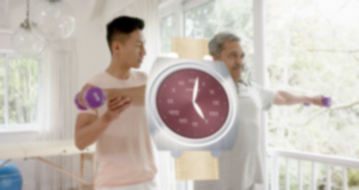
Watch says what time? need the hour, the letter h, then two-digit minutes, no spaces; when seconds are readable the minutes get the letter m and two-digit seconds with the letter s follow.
5h02
